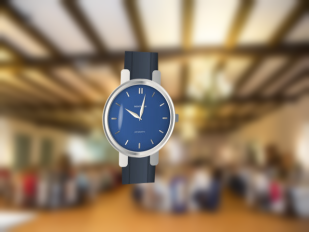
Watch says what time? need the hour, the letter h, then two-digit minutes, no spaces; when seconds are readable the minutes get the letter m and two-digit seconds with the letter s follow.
10h02
